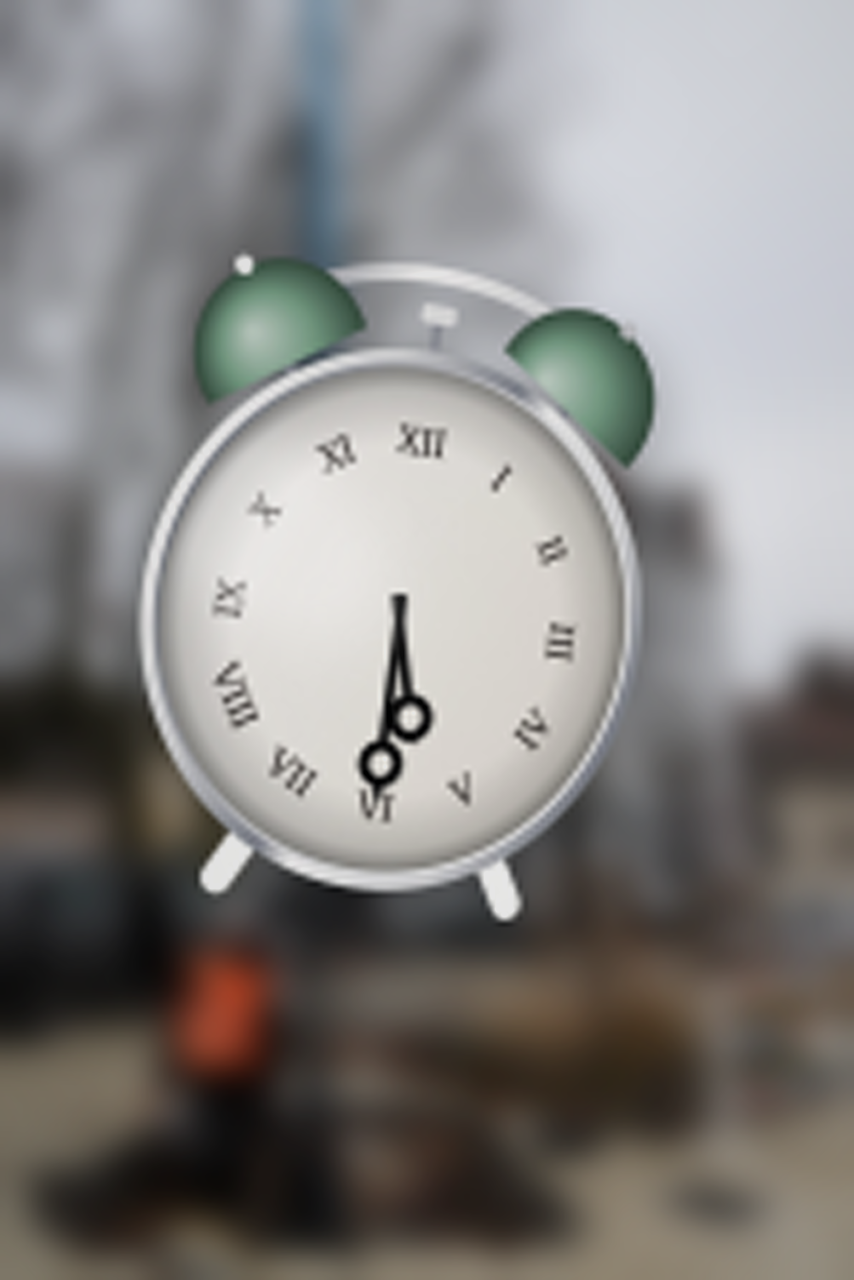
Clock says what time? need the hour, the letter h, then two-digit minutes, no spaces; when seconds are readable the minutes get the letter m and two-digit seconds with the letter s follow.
5h30
